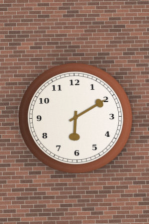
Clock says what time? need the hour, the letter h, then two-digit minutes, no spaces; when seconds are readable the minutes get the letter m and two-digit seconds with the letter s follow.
6h10
